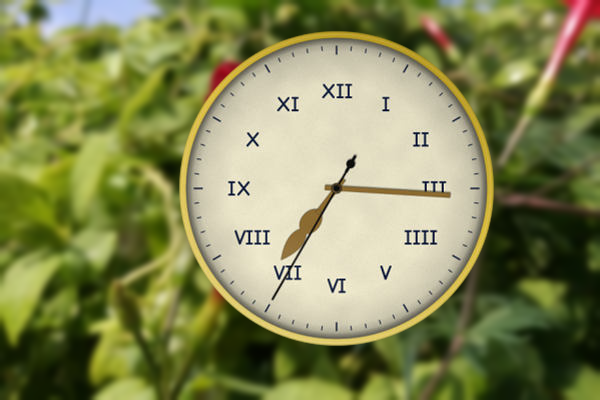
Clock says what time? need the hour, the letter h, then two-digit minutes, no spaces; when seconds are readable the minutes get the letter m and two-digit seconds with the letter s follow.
7h15m35s
